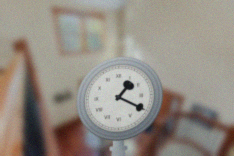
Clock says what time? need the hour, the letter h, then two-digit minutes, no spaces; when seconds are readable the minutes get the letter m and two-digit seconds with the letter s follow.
1h20
